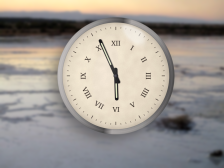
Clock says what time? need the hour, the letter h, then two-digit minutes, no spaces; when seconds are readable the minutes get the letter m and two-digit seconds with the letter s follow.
5h56
